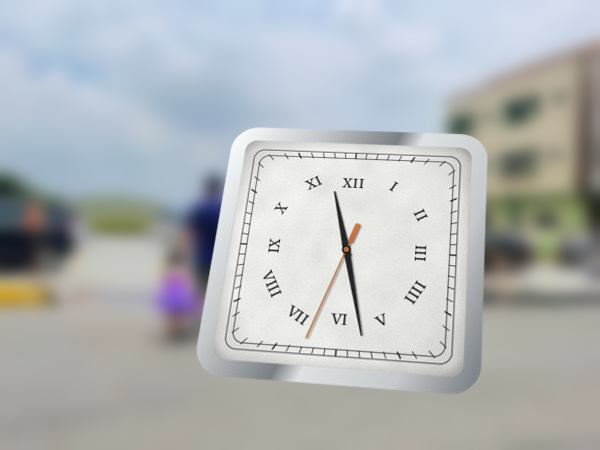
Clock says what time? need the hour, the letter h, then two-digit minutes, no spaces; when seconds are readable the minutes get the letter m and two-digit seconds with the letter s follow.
11h27m33s
